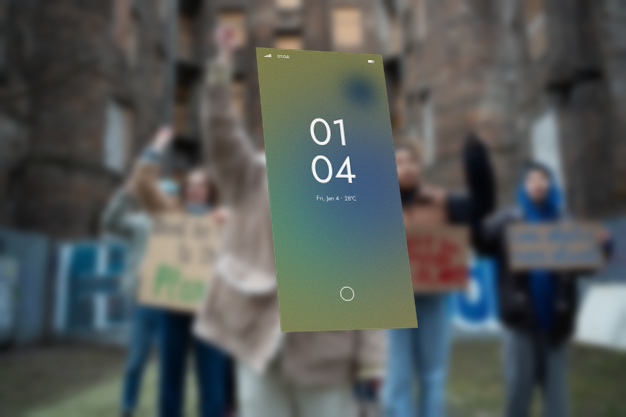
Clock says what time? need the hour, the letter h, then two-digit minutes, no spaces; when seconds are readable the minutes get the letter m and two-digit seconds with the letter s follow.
1h04
